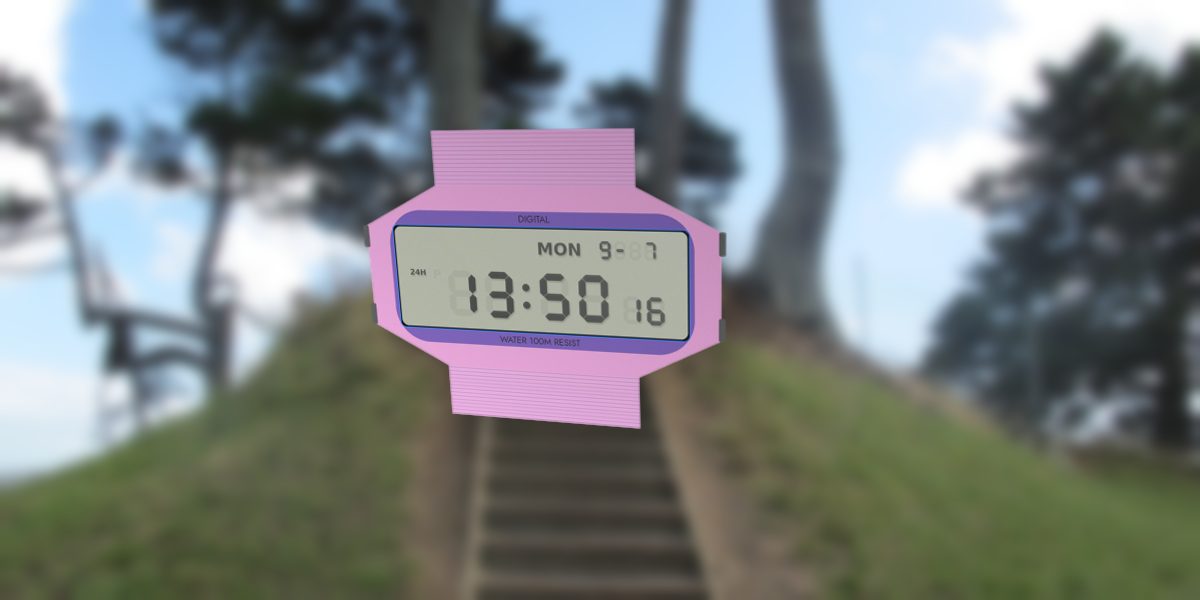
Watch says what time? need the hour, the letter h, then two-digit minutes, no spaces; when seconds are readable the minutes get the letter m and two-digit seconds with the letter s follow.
13h50m16s
